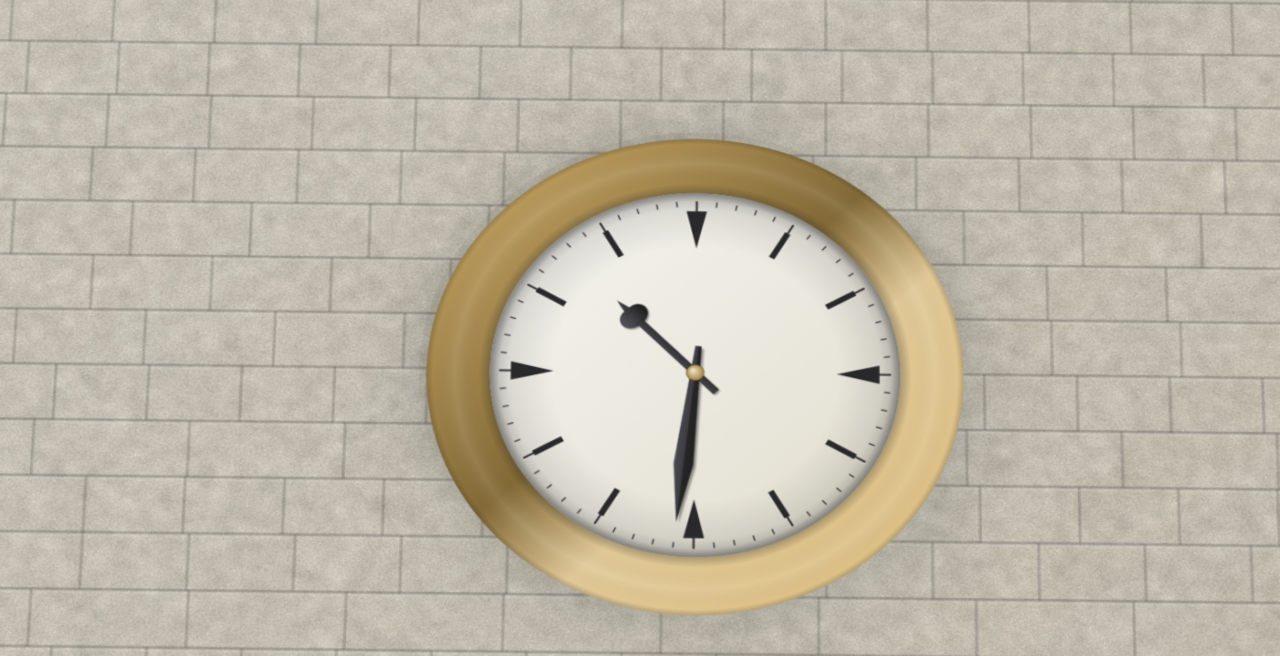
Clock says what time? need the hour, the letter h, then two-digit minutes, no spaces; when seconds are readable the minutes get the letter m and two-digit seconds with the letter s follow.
10h31
